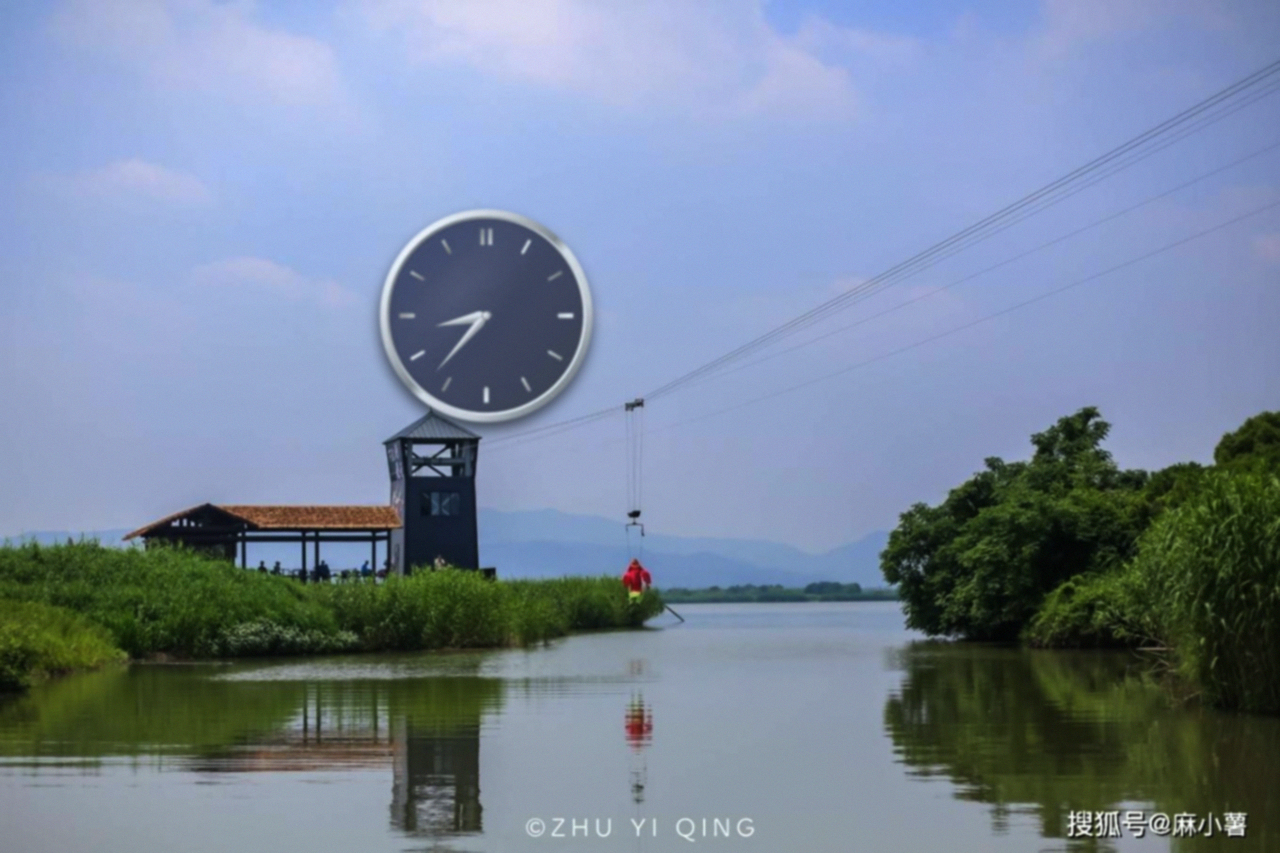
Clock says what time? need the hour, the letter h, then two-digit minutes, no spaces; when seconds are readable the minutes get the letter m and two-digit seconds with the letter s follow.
8h37
